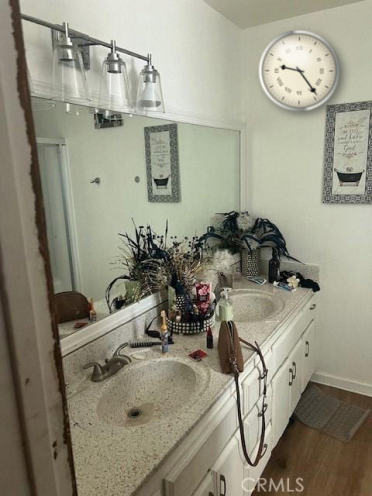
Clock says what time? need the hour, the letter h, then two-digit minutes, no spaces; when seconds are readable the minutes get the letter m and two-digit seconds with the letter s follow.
9h24
